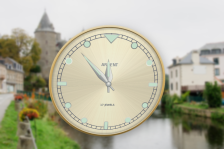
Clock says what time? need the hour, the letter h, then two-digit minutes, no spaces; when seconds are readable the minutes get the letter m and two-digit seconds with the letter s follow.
11h53
